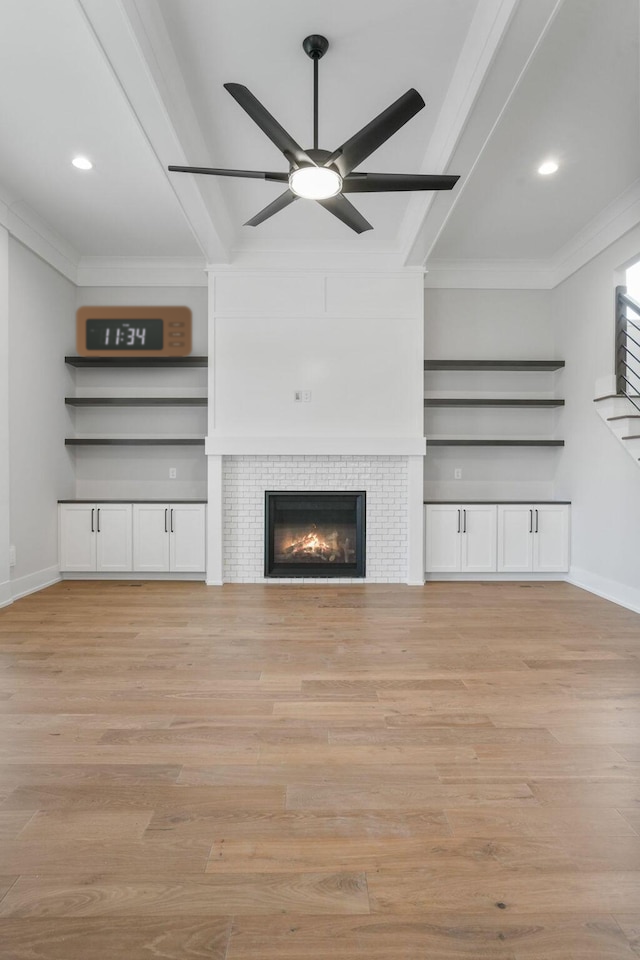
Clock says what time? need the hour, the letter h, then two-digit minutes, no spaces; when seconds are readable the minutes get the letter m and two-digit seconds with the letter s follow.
11h34
